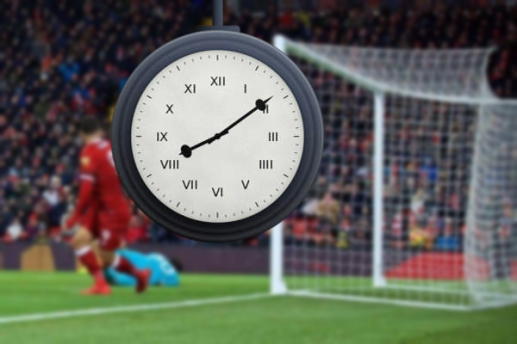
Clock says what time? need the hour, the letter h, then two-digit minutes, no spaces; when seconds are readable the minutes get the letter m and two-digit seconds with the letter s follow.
8h09
